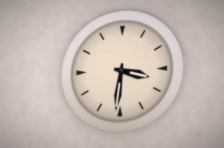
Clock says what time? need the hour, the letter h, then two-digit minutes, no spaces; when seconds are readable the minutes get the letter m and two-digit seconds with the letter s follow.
3h31
